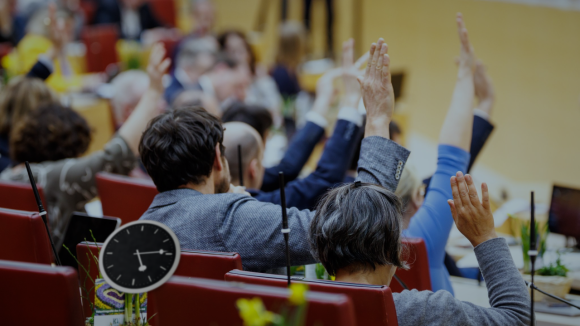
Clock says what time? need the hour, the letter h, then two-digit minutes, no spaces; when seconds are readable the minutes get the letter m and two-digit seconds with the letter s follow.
5h14
